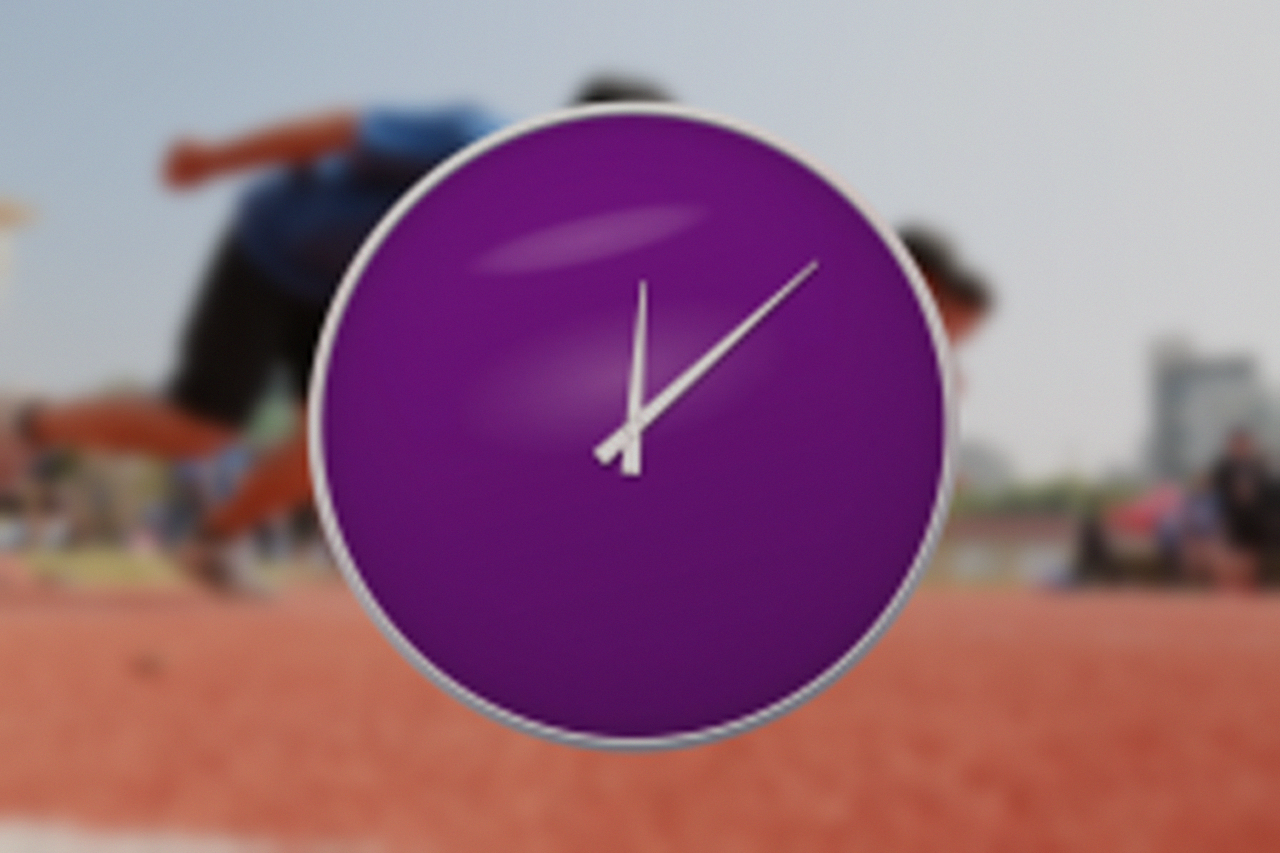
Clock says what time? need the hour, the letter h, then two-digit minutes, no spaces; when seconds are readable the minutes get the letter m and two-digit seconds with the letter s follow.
12h08
